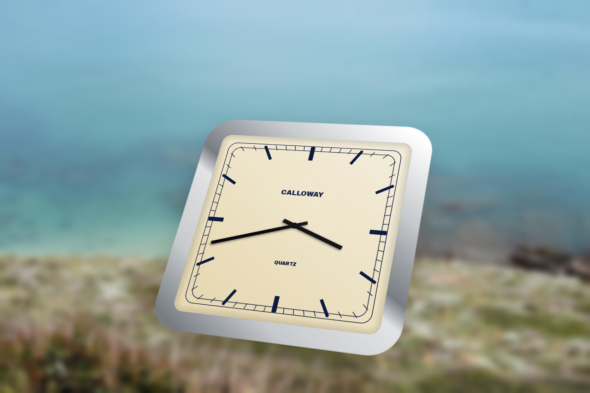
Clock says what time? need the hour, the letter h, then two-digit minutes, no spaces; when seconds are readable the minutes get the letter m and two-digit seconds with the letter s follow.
3h42
